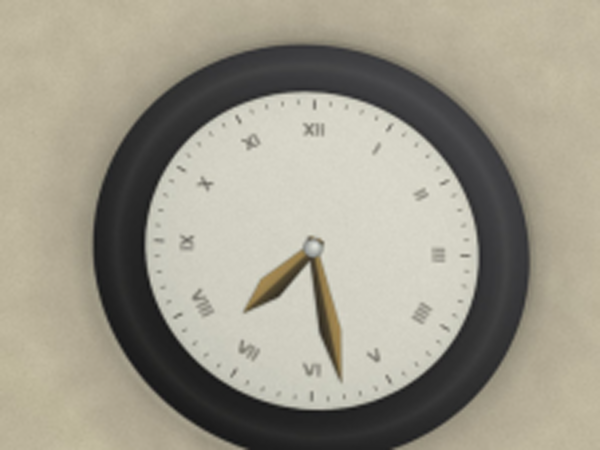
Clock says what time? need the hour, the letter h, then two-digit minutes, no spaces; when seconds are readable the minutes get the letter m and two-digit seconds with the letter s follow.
7h28
